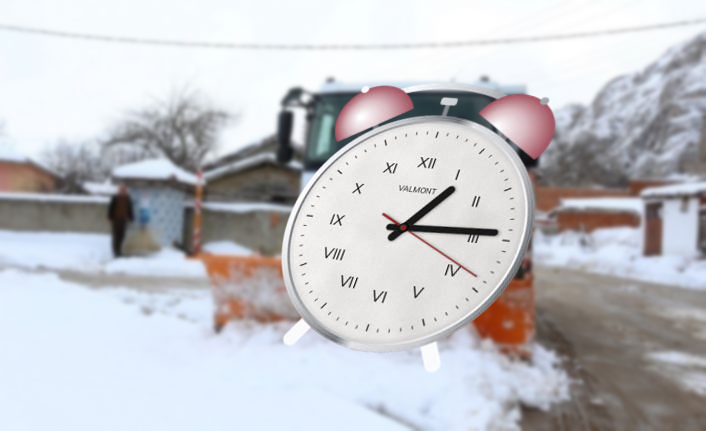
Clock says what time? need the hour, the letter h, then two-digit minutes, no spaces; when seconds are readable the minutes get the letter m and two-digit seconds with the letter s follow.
1h14m19s
